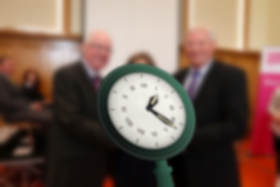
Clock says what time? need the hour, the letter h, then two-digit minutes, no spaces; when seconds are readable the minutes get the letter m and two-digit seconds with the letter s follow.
1h22
